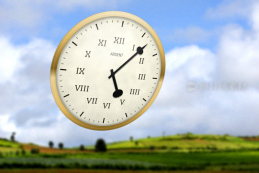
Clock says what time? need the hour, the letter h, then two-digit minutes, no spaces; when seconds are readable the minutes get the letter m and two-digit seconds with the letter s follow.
5h07
